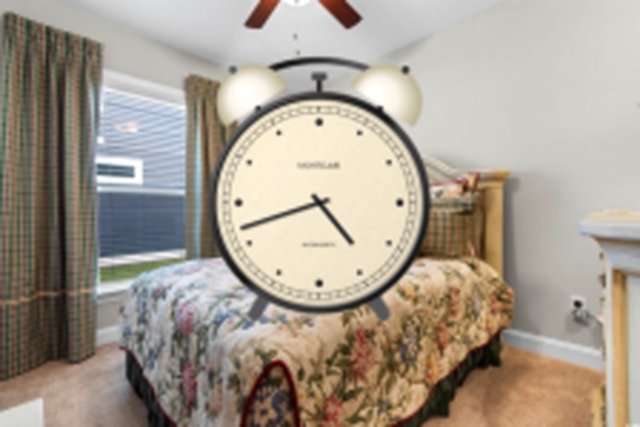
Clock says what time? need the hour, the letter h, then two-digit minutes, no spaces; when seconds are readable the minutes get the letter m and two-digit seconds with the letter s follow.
4h42
